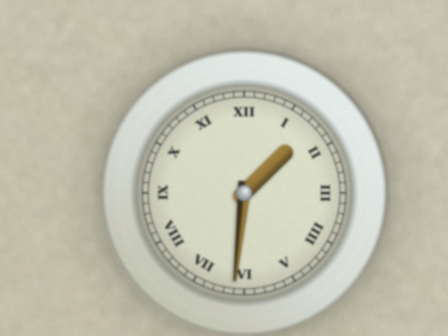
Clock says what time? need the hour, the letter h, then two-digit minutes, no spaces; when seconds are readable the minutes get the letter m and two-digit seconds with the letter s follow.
1h31
